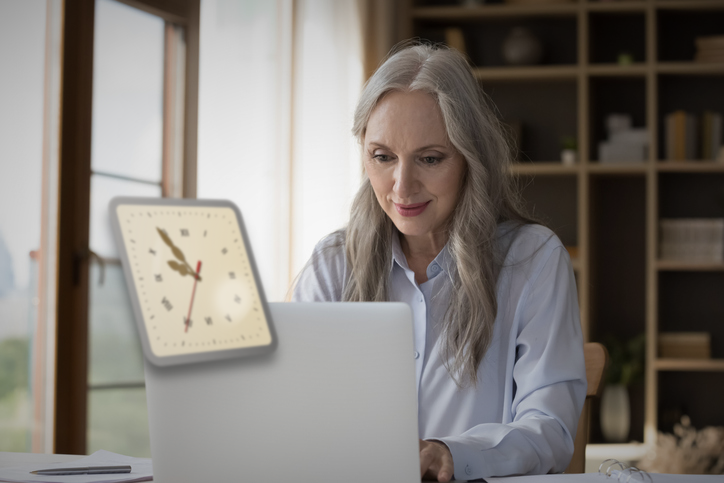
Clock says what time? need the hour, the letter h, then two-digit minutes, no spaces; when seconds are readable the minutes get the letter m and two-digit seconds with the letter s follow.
9h54m35s
